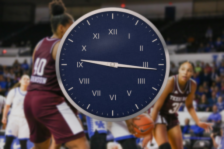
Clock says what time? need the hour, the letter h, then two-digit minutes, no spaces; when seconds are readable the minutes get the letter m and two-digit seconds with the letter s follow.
9h16
